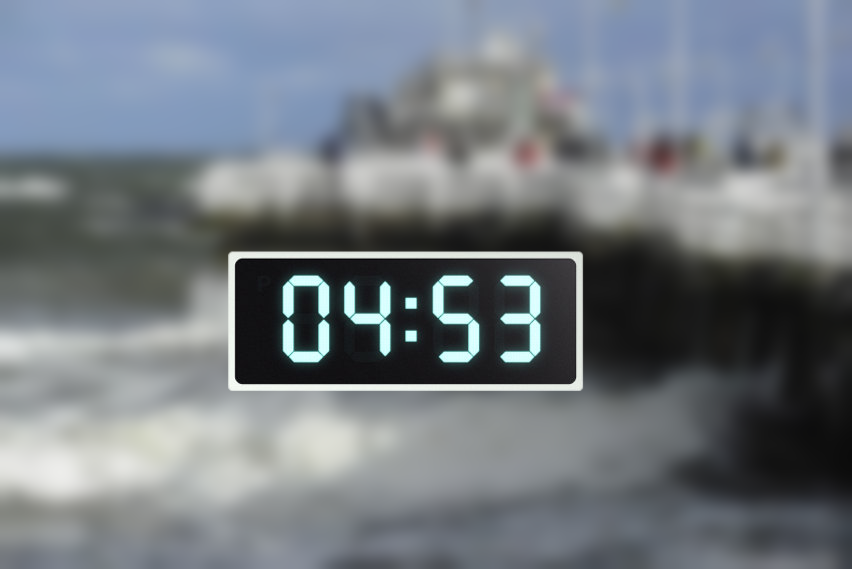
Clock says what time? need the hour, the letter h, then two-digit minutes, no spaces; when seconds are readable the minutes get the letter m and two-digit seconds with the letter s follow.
4h53
